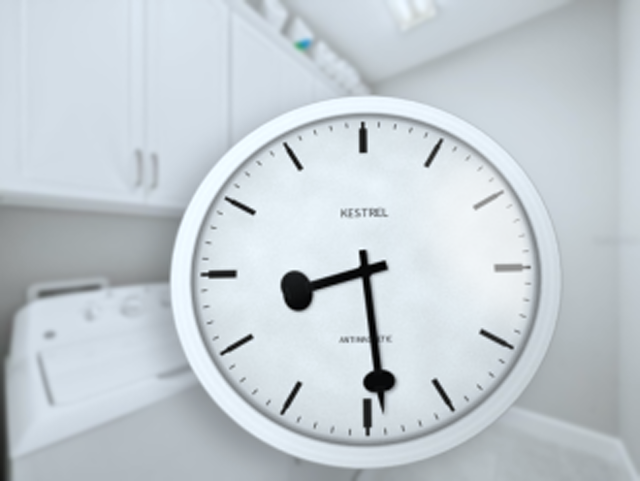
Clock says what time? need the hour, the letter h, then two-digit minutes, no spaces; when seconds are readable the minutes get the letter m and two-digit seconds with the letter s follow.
8h29
